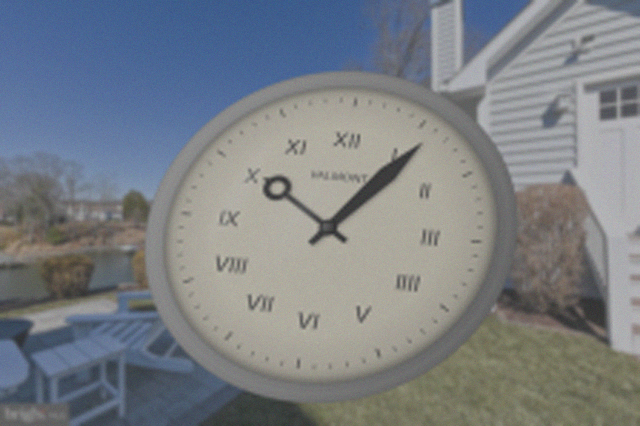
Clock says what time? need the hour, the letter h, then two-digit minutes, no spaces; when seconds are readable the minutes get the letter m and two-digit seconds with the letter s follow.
10h06
